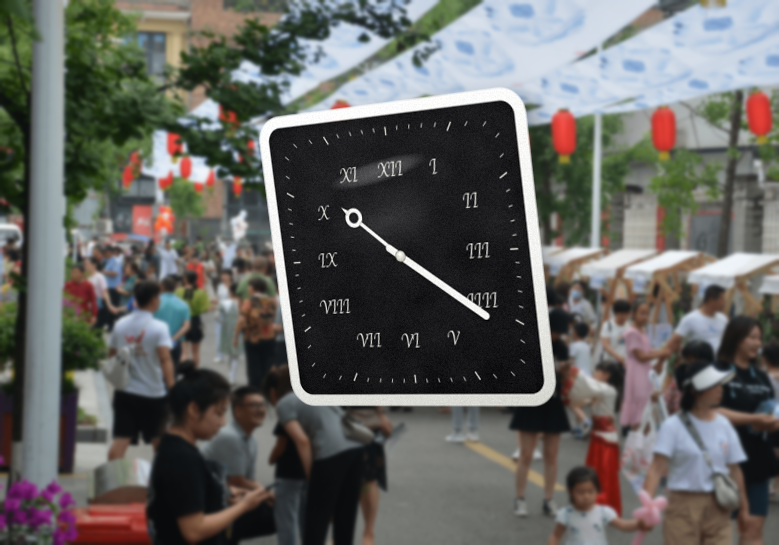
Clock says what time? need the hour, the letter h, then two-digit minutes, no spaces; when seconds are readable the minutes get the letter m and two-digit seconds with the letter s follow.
10h21
